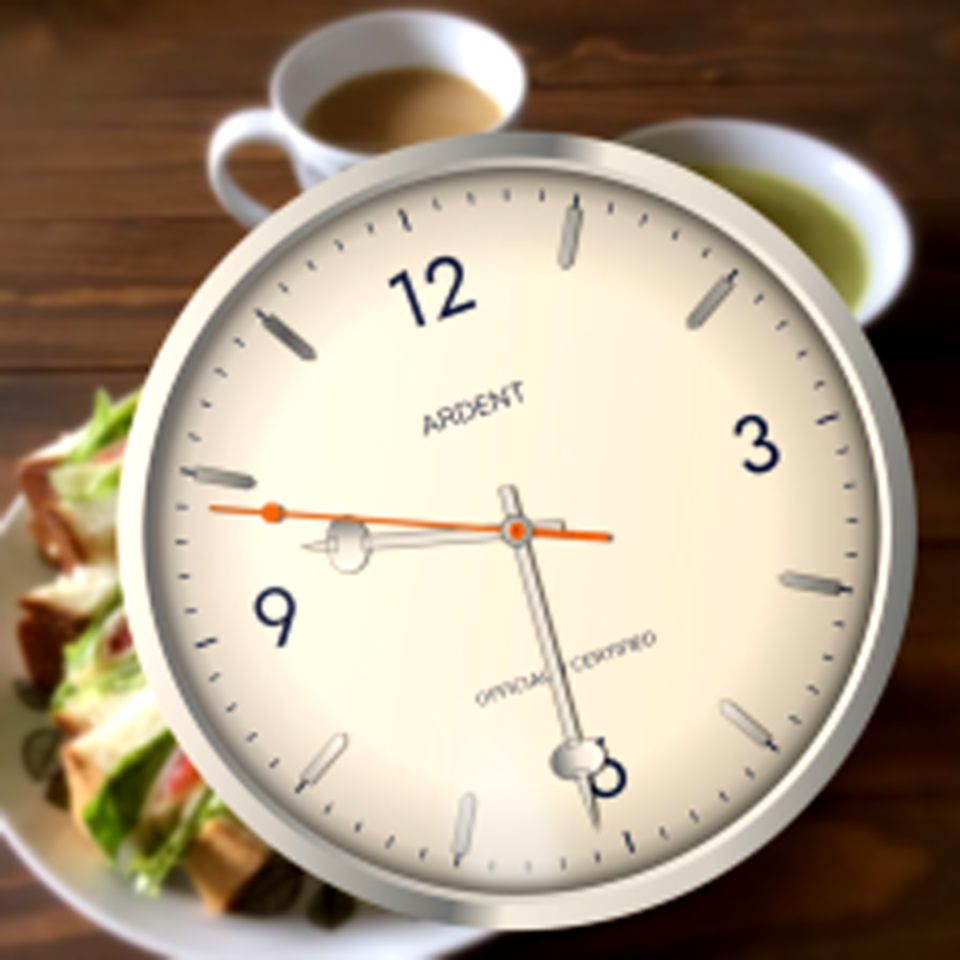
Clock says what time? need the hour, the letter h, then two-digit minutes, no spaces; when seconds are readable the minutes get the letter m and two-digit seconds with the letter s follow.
9h30m49s
